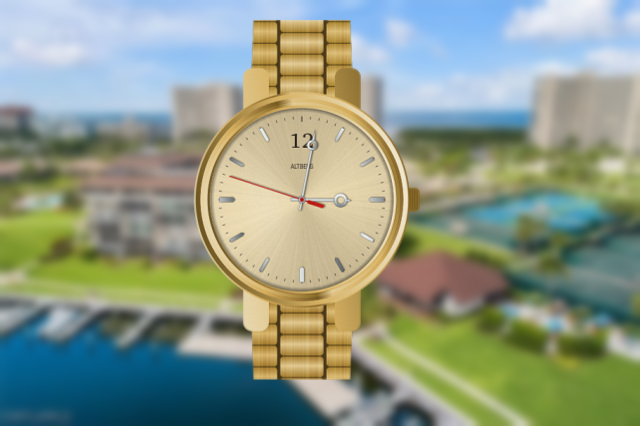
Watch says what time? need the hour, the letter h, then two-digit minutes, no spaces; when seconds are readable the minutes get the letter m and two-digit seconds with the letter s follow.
3h01m48s
